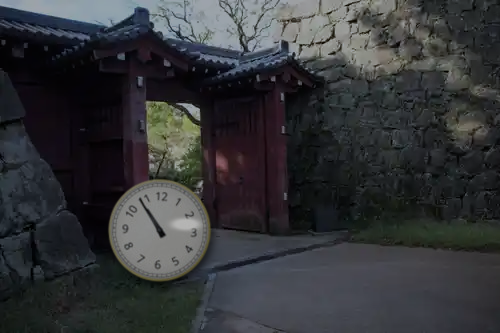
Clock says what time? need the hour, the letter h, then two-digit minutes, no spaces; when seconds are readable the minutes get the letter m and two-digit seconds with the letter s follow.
10h54
